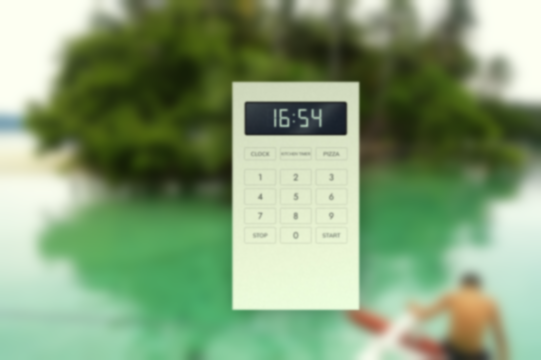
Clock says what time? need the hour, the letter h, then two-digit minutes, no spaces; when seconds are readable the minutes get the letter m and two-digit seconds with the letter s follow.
16h54
